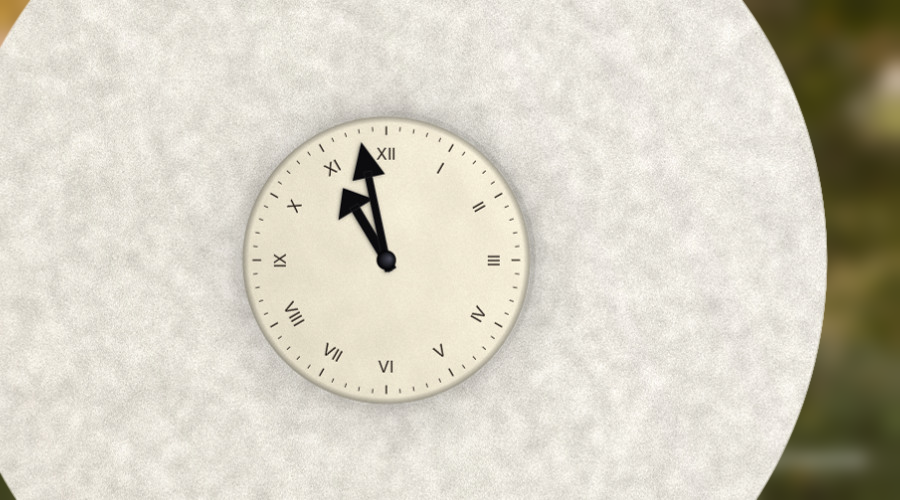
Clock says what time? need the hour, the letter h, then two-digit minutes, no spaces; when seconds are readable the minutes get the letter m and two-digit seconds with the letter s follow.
10h58
